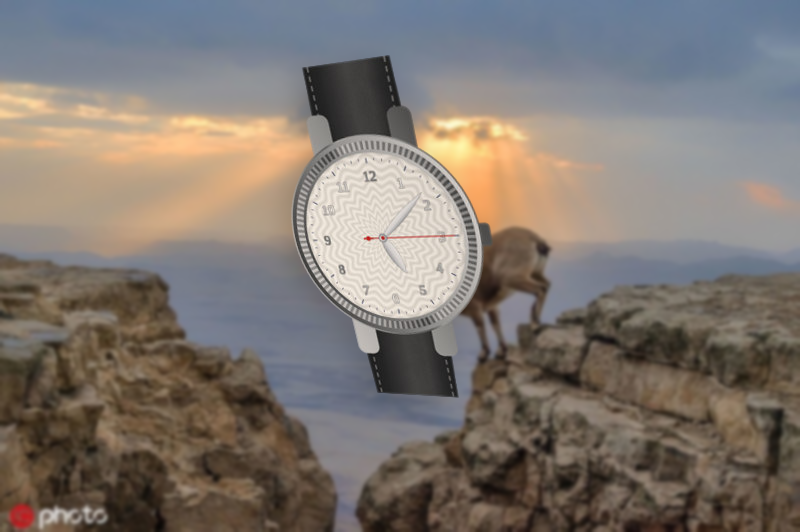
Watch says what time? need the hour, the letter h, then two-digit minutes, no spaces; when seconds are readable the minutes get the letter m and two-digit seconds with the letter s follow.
5h08m15s
